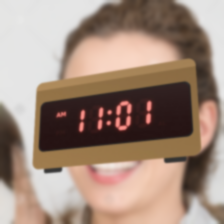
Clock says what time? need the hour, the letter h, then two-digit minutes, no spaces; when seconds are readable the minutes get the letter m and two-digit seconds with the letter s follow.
11h01
